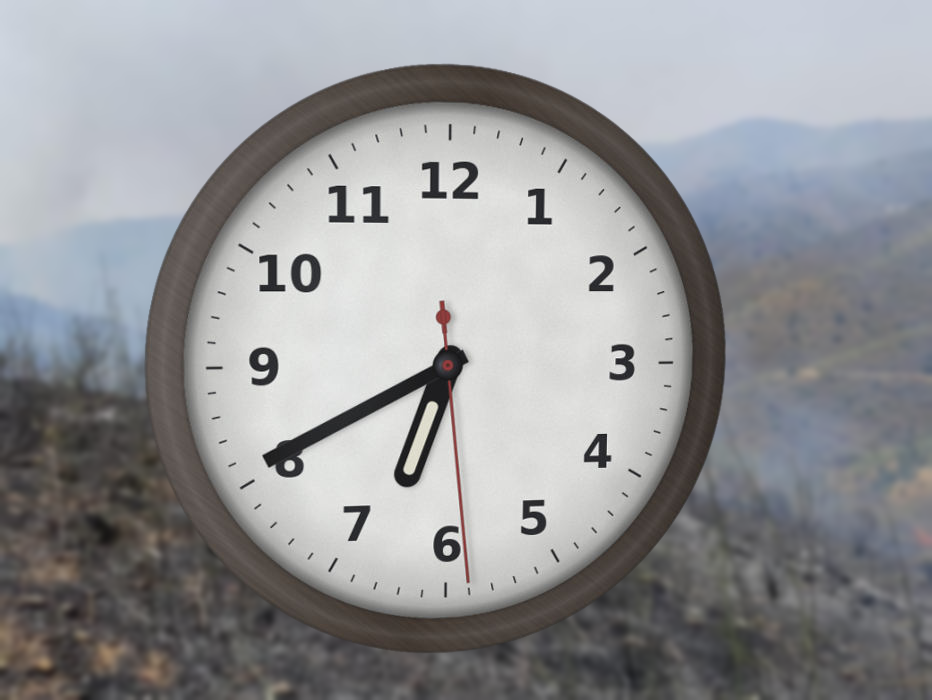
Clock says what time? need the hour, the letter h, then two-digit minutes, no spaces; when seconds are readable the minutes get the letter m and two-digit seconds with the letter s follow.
6h40m29s
